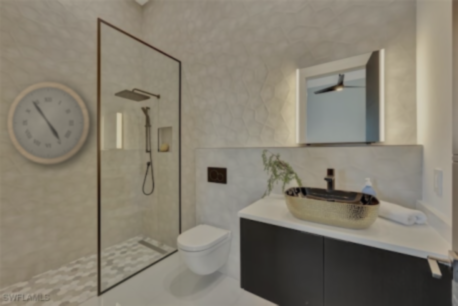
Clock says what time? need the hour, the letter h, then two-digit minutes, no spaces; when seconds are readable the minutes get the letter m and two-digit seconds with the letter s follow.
4h54
